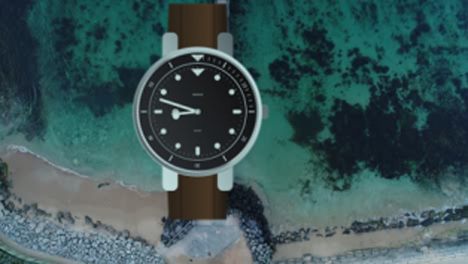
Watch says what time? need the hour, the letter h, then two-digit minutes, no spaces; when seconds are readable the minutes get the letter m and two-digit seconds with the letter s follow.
8h48
